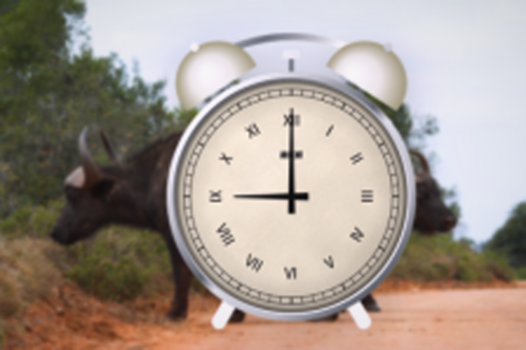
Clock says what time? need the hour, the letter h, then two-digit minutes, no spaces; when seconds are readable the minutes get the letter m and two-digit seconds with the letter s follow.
9h00
